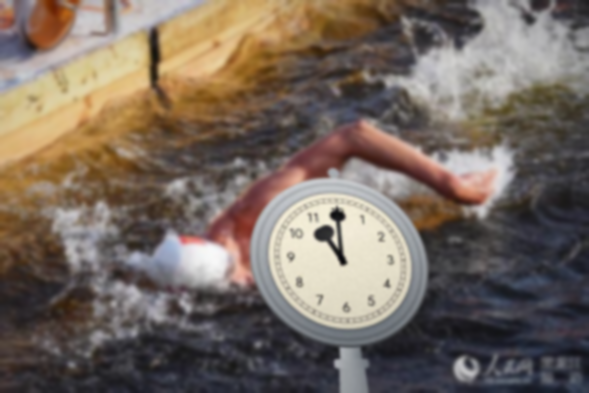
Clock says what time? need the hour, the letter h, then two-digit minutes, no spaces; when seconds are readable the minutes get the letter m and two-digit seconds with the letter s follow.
11h00
